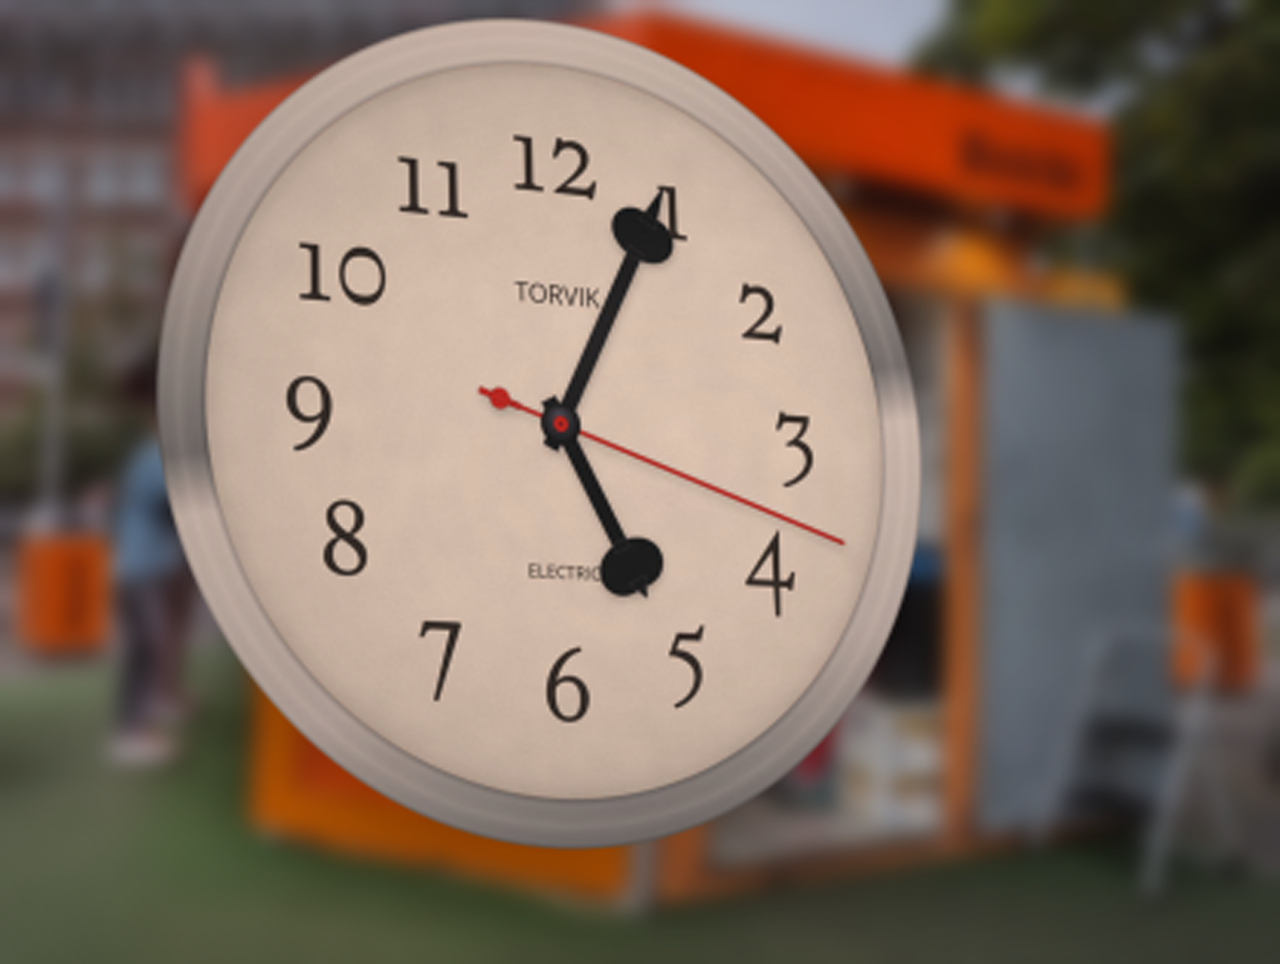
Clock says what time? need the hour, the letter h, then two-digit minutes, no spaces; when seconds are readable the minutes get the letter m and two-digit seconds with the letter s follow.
5h04m18s
